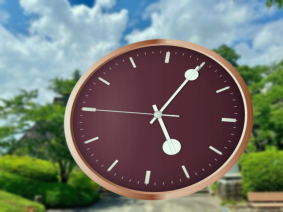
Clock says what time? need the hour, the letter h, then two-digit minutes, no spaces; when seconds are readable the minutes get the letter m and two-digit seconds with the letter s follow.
5h04m45s
